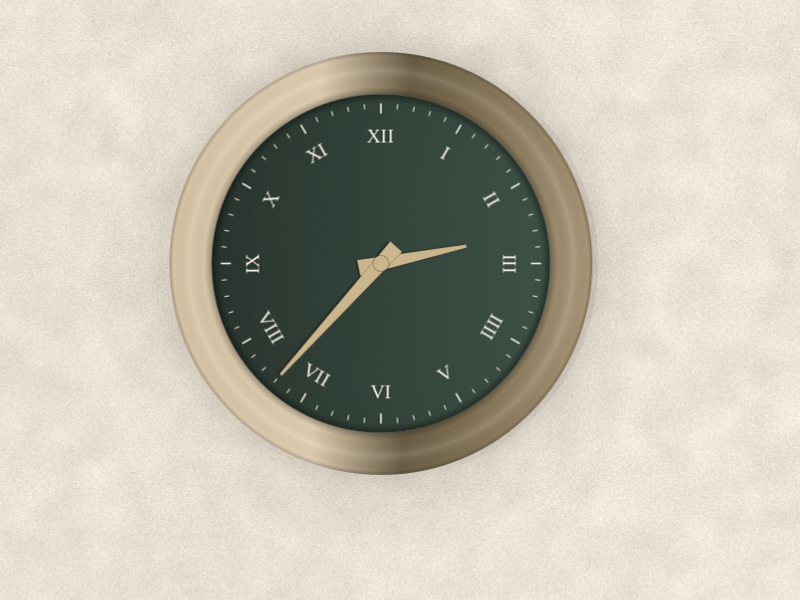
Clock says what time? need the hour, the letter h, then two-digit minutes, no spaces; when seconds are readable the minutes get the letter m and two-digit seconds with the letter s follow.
2h37
